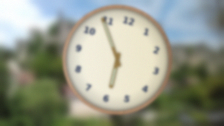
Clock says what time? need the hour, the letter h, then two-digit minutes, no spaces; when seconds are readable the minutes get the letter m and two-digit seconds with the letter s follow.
5h54
